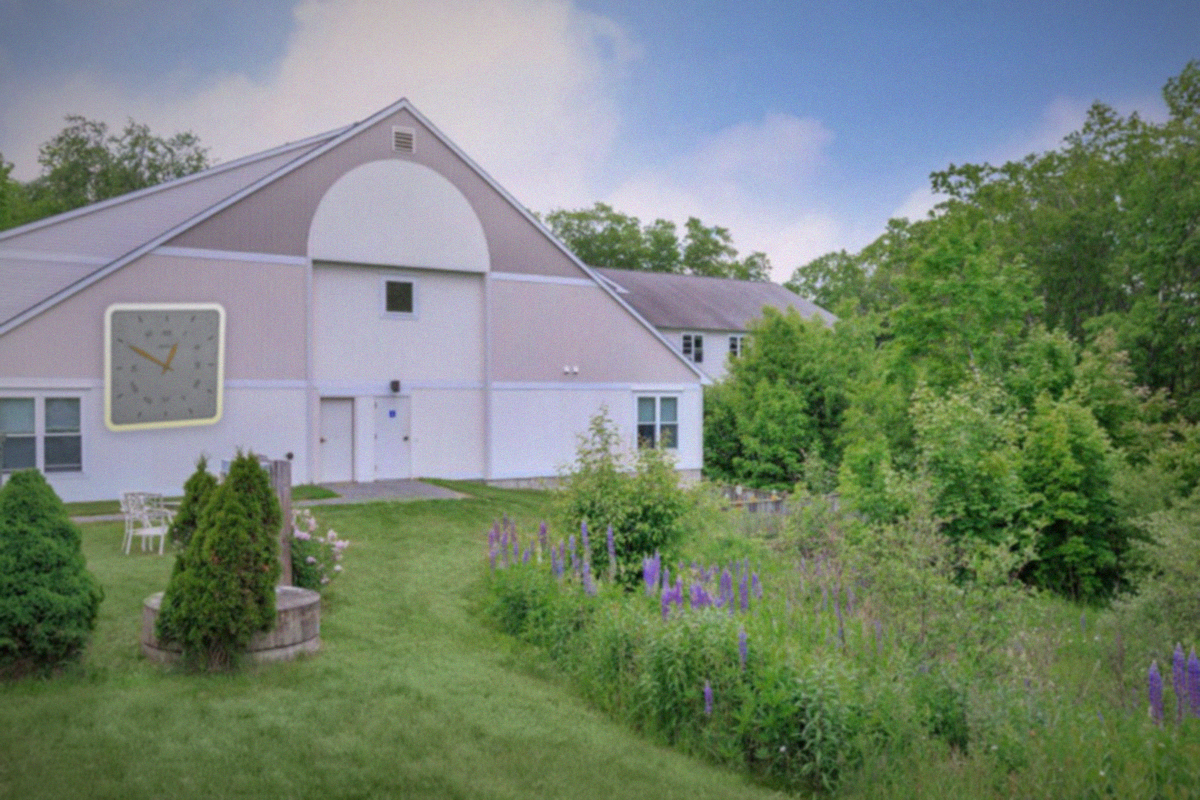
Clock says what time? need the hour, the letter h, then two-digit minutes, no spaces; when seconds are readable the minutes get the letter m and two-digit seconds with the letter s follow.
12h50
